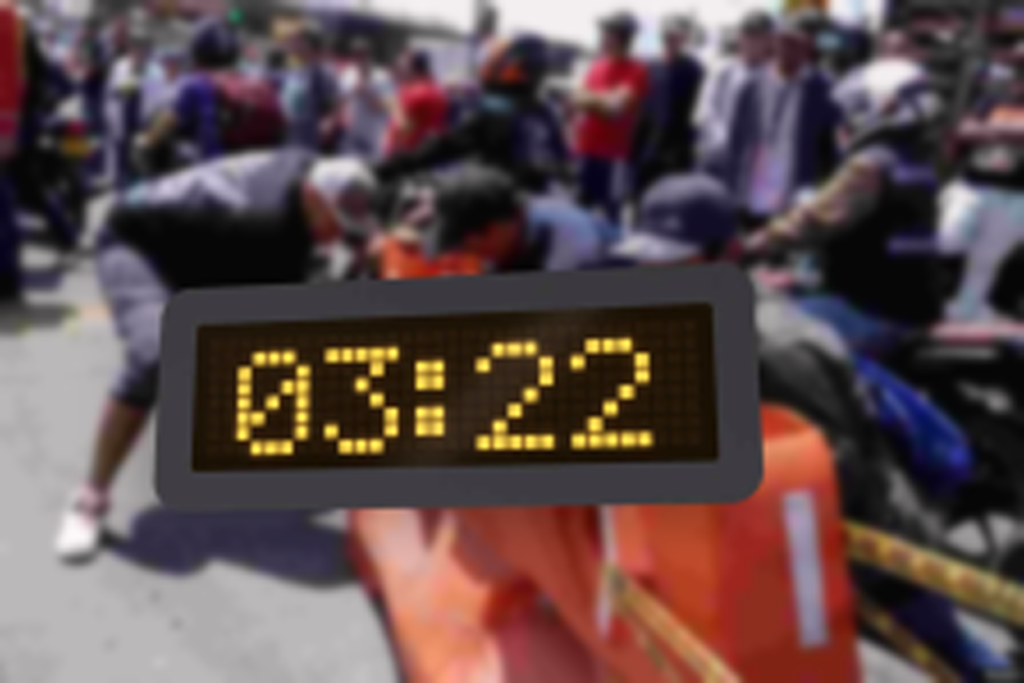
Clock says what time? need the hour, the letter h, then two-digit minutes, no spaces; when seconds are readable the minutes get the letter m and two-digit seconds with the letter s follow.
3h22
